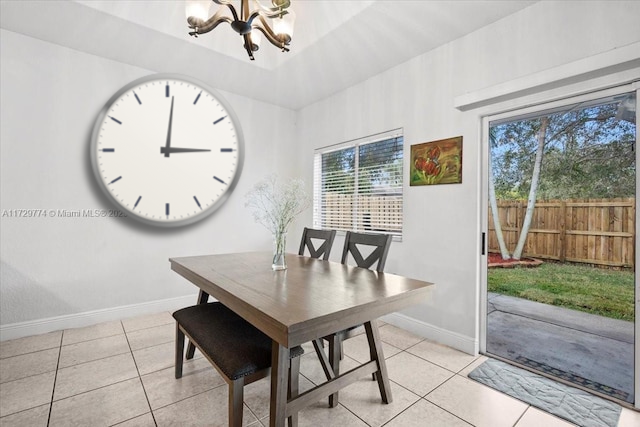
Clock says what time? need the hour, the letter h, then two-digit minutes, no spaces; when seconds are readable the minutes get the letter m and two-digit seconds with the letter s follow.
3h01
